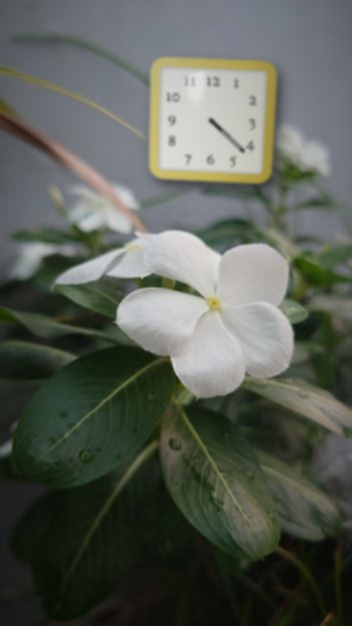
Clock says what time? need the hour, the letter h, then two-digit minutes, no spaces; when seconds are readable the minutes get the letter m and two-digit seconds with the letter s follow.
4h22
